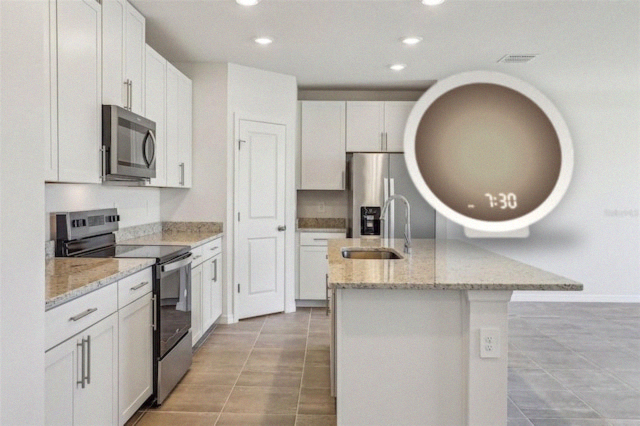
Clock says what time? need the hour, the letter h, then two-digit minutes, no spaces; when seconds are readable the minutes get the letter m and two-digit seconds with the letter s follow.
7h30
